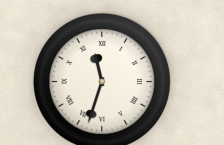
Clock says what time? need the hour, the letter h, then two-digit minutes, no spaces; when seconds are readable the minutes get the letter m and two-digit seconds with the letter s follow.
11h33
